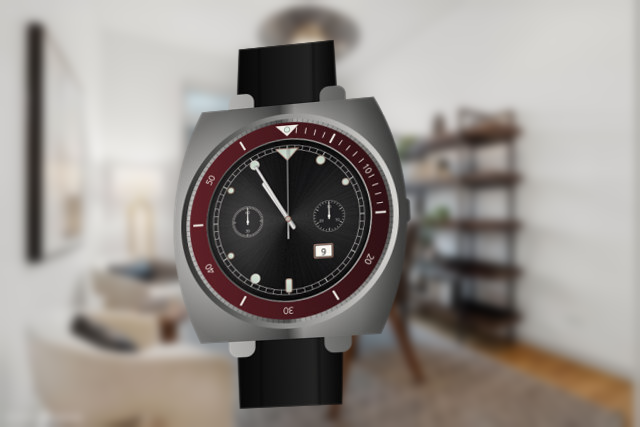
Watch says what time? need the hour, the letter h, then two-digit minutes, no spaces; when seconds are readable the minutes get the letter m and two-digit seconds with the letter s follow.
10h55
